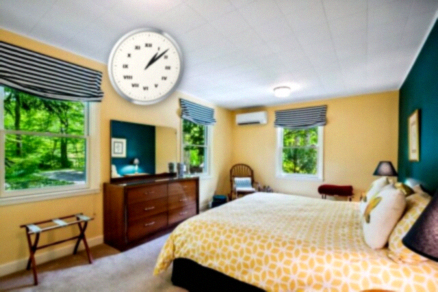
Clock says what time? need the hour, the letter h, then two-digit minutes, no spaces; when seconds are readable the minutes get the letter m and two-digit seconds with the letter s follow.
1h08
